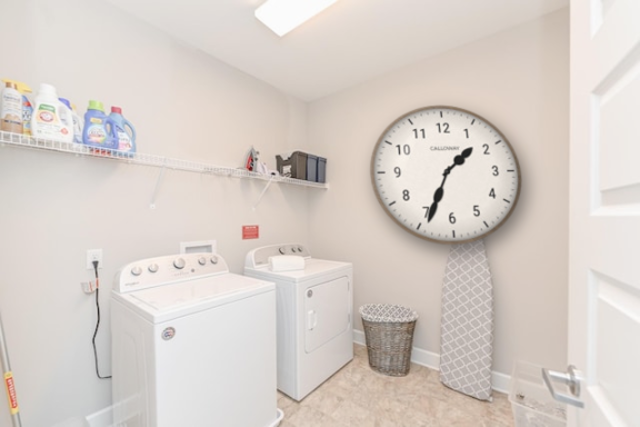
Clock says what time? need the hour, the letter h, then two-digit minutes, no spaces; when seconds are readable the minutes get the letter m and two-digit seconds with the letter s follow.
1h34
